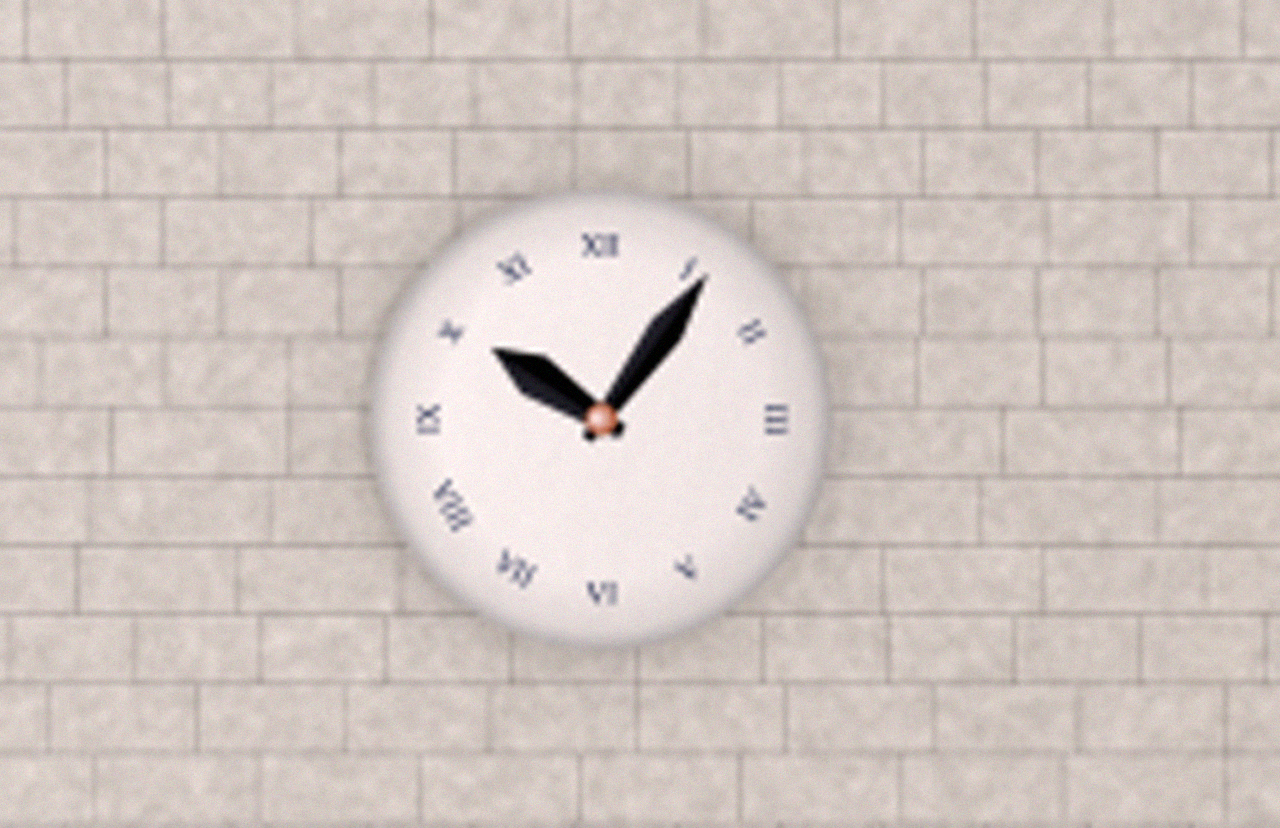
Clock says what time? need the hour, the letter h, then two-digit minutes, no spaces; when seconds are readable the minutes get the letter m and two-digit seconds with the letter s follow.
10h06
